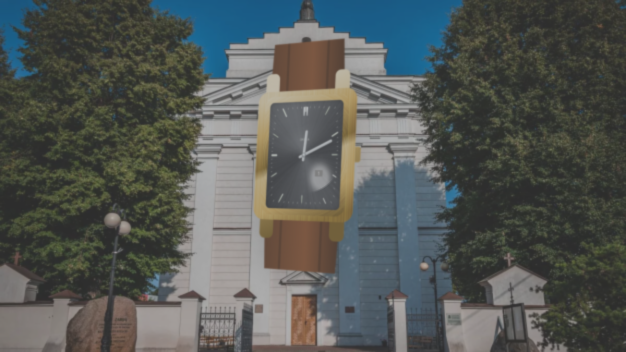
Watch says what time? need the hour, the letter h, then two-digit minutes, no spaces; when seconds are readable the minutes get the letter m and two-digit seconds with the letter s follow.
12h11
